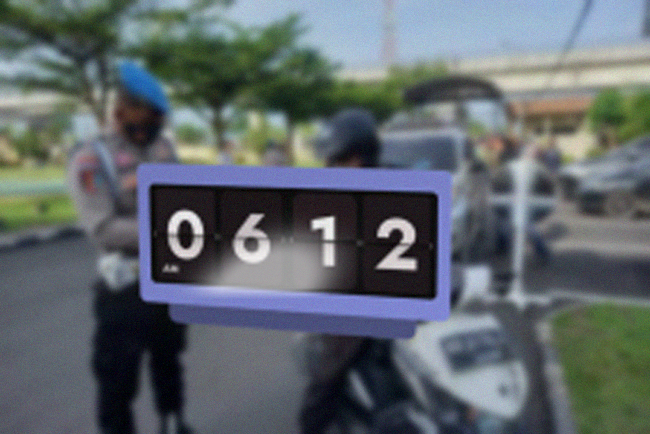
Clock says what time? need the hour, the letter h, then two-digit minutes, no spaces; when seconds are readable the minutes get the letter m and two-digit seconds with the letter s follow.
6h12
